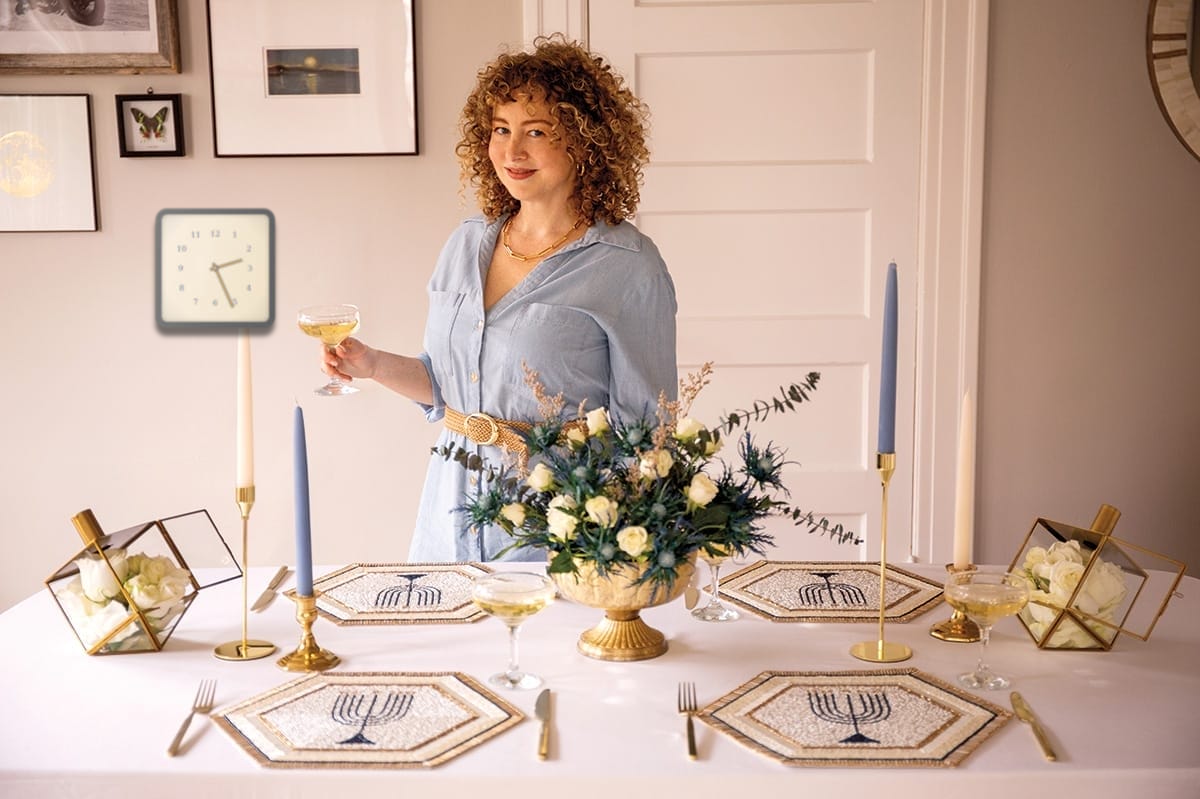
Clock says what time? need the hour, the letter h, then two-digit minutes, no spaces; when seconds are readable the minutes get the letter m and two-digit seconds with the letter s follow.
2h26
